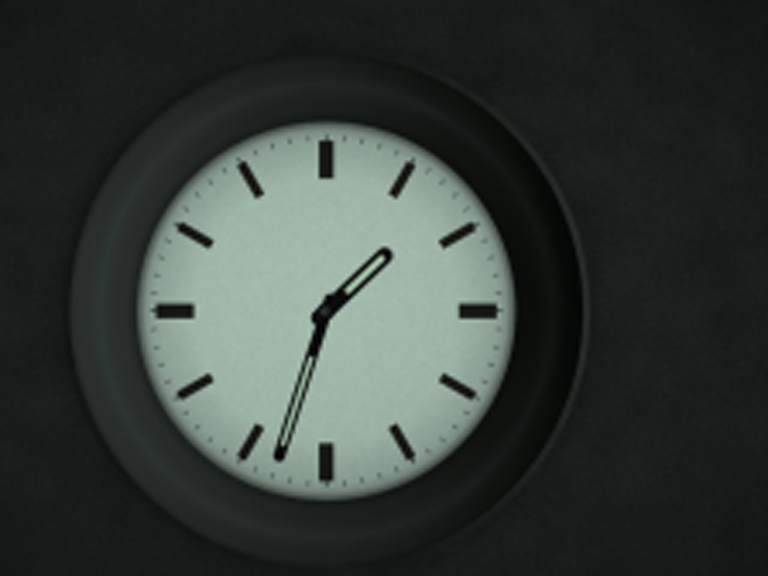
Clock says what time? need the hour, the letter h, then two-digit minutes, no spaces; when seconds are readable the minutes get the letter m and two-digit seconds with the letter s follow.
1h33
